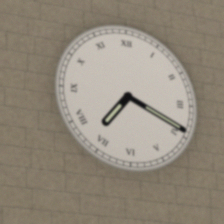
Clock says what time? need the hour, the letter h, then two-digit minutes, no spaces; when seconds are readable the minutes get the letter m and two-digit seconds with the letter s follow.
7h19
